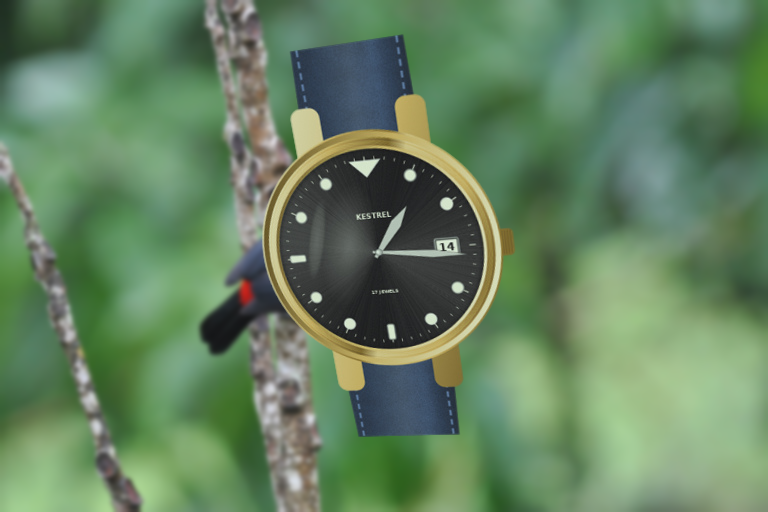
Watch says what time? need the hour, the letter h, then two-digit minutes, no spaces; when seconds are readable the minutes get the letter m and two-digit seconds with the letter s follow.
1h16
